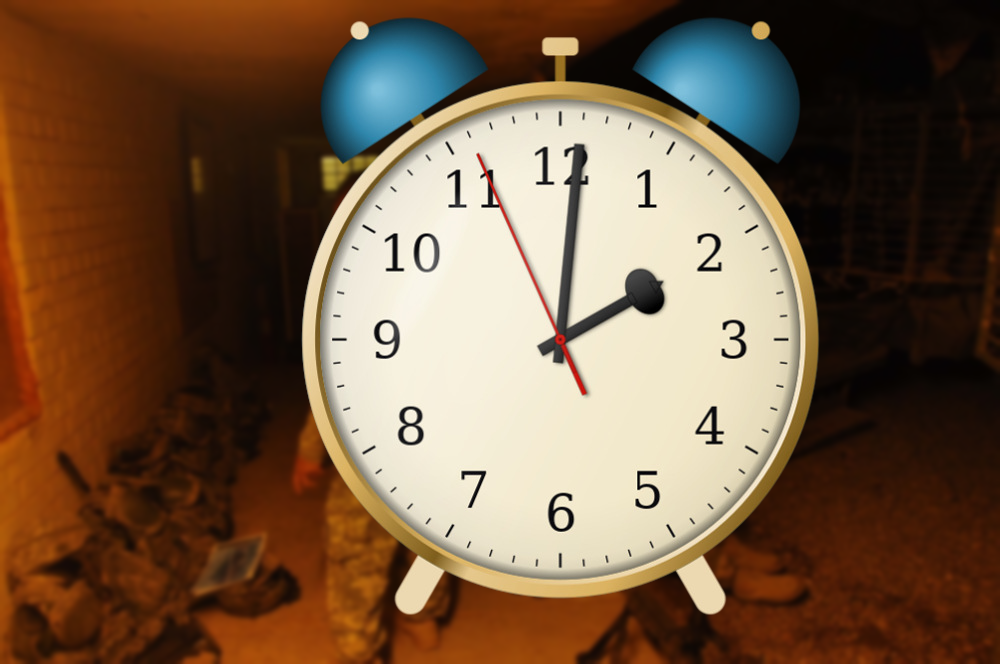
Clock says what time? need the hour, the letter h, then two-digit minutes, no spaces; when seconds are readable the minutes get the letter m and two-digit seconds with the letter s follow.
2h00m56s
